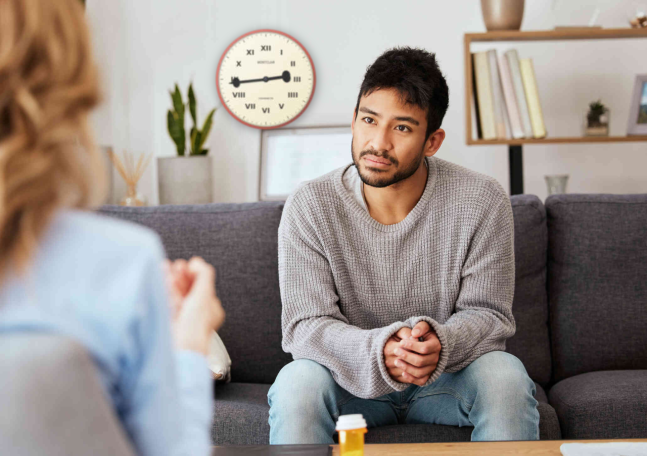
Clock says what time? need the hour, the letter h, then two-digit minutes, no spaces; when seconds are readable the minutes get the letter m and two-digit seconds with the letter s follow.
2h44
